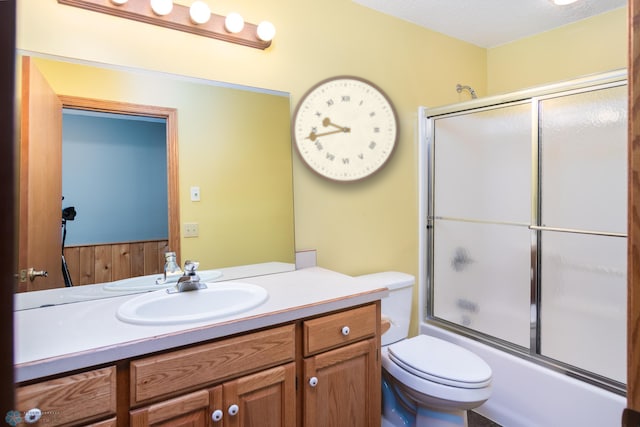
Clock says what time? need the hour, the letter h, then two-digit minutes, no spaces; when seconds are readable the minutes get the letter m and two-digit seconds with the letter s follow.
9h43
